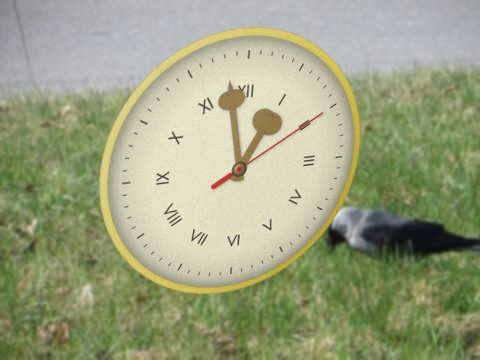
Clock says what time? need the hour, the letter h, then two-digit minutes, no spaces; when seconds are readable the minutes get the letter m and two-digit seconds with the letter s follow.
12h58m10s
